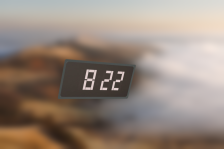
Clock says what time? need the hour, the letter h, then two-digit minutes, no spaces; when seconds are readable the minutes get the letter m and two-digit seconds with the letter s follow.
8h22
